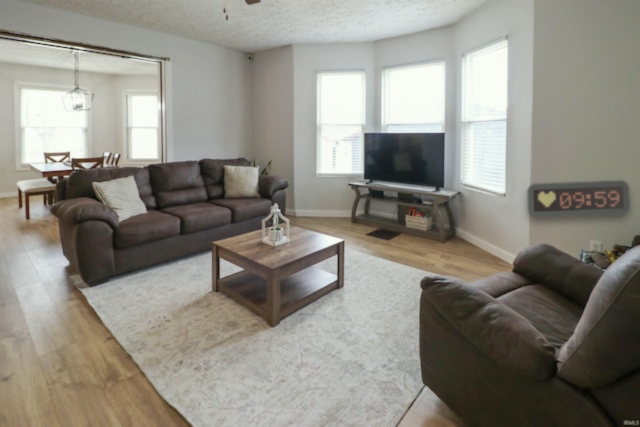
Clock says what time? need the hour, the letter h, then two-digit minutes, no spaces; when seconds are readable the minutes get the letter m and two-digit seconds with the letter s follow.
9h59
